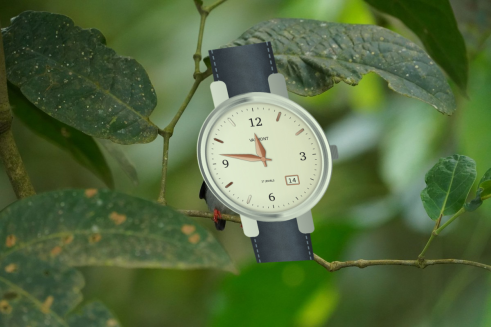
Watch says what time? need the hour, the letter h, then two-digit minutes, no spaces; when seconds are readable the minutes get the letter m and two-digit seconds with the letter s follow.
11h47
